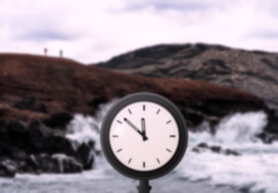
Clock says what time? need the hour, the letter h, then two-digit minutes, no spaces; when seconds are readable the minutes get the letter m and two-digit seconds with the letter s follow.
11h52
